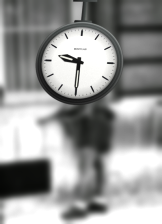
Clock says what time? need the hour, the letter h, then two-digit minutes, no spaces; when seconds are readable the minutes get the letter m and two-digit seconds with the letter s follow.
9h30
